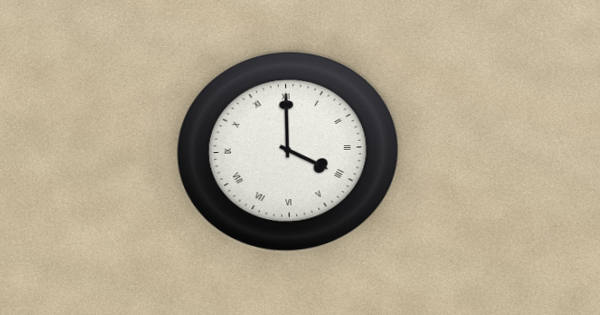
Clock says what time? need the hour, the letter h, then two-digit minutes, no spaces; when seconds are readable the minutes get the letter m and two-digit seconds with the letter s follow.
4h00
